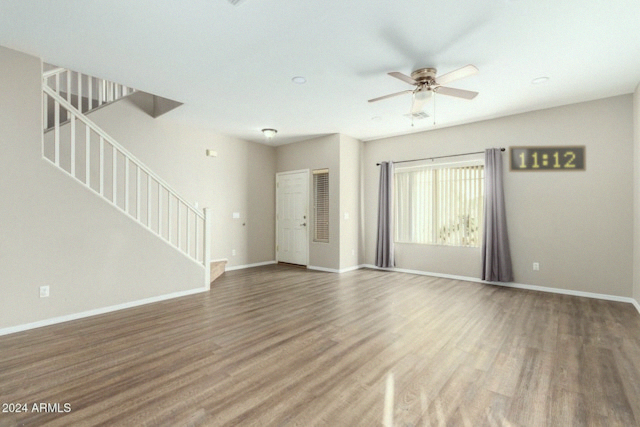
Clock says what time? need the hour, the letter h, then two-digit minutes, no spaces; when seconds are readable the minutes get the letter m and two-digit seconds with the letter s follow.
11h12
